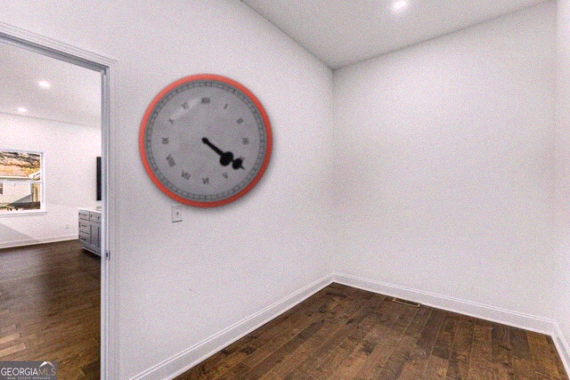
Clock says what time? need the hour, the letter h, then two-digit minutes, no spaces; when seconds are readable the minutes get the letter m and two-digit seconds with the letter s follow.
4h21
